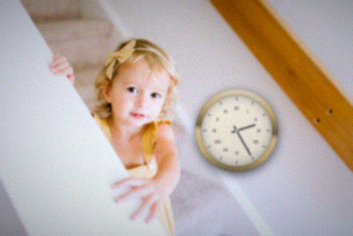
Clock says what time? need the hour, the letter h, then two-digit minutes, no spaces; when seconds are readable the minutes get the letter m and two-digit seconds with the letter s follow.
2h25
